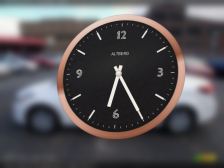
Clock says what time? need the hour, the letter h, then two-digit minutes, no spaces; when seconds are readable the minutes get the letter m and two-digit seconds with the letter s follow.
6h25
